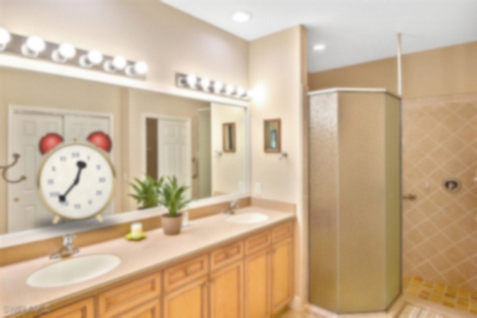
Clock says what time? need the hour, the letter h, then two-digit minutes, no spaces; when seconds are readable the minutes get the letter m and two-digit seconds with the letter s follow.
12h37
